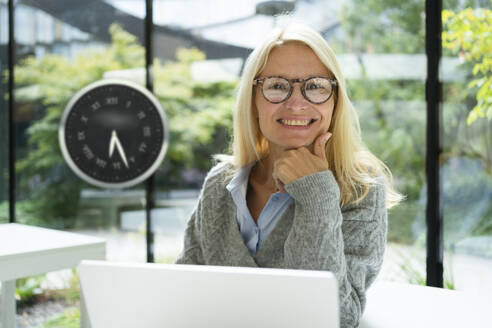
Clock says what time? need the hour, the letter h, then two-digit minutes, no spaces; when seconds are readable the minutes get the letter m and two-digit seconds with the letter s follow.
6h27
